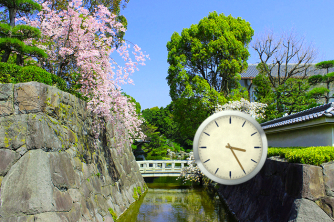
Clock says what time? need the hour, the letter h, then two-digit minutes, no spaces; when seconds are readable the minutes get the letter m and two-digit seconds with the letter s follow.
3h25
